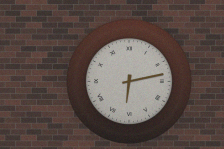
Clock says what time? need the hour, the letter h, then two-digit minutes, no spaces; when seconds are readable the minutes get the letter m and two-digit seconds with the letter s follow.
6h13
